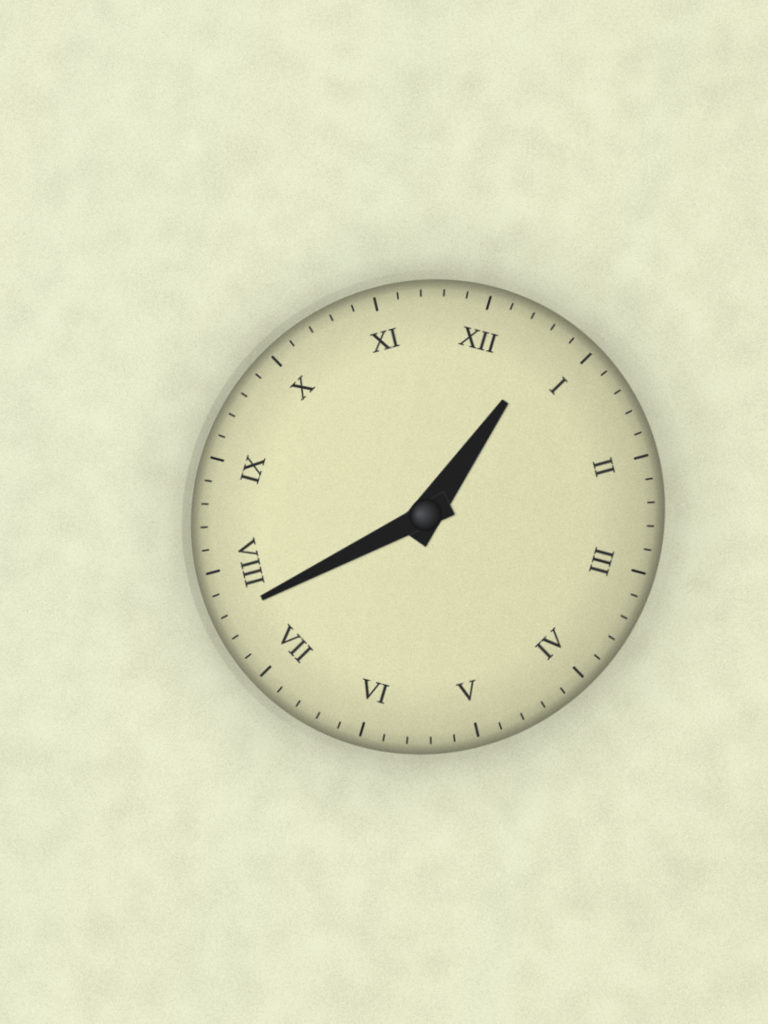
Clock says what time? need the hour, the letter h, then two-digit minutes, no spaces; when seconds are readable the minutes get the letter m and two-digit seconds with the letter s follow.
12h38
